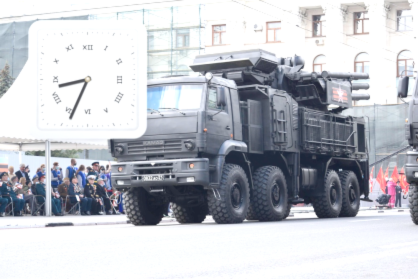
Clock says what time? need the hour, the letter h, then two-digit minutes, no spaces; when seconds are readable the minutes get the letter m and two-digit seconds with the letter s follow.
8h34
